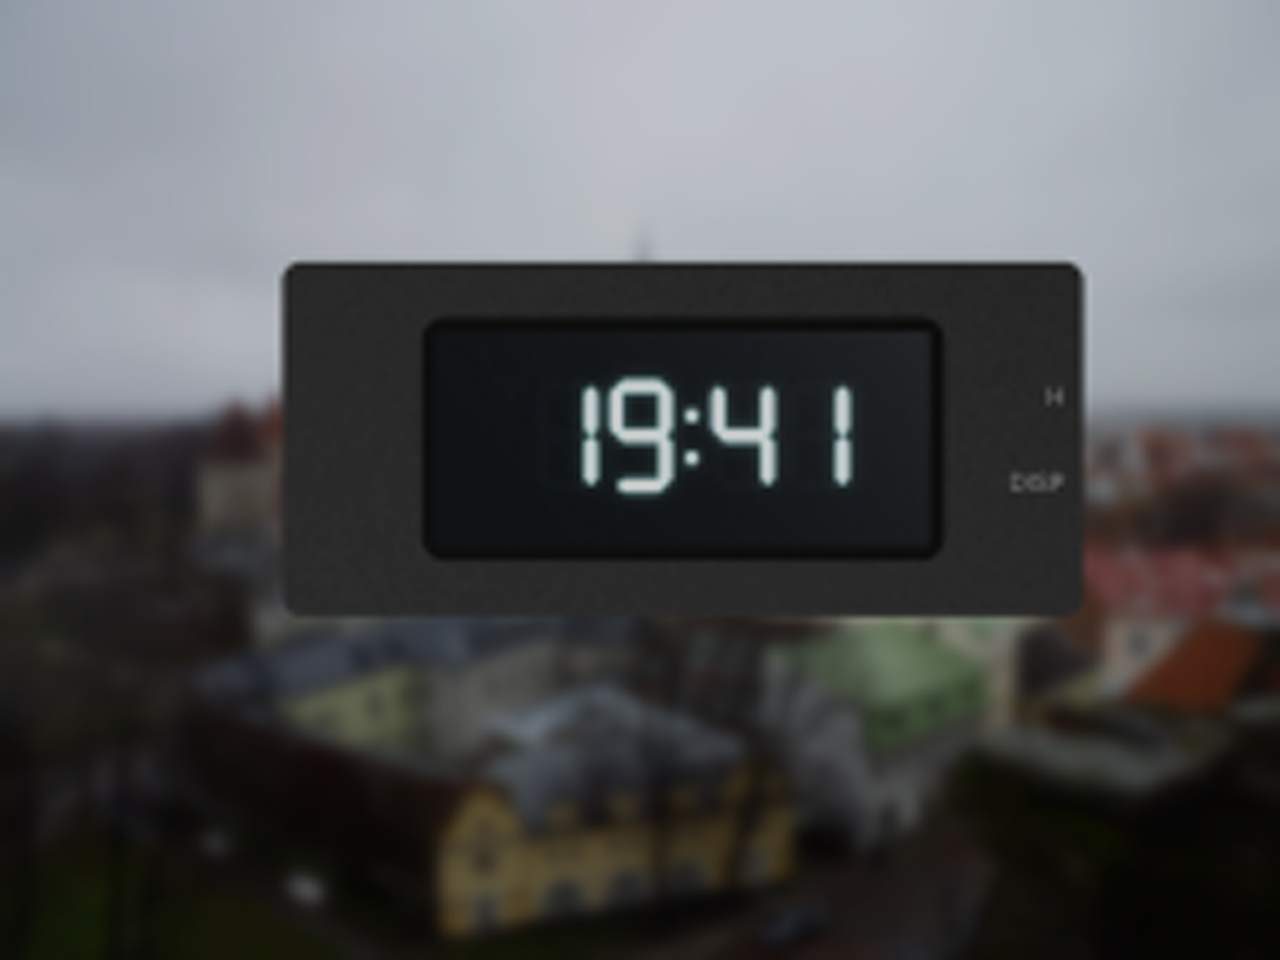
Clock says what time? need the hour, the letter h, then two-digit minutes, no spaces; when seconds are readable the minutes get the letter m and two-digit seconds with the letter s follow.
19h41
